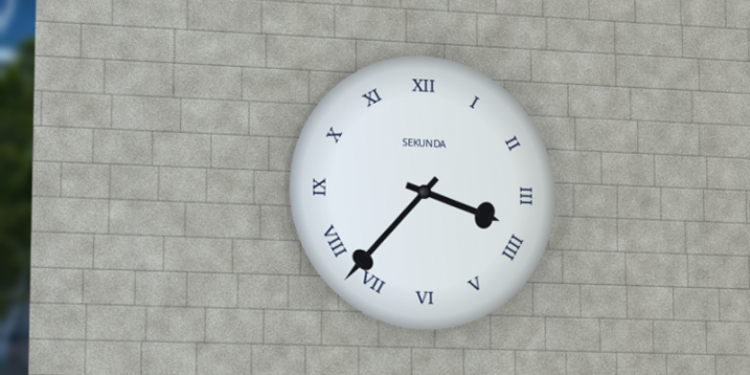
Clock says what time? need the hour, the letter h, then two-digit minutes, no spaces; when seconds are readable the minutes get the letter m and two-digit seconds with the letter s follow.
3h37
